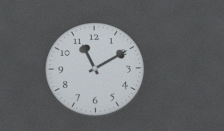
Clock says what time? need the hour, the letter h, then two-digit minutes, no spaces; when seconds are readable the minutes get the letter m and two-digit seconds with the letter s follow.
11h10
